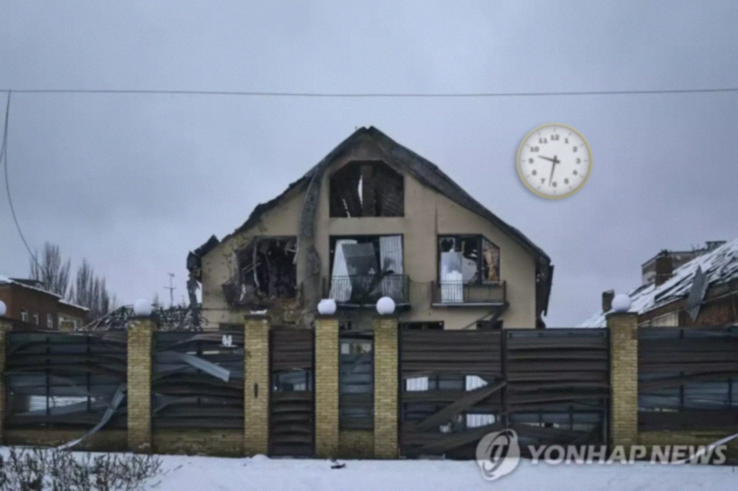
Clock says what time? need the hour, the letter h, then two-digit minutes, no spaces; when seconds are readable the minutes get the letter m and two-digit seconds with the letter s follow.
9h32
